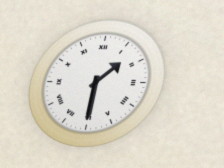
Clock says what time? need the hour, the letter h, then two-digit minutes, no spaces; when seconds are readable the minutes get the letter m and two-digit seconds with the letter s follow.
1h30
